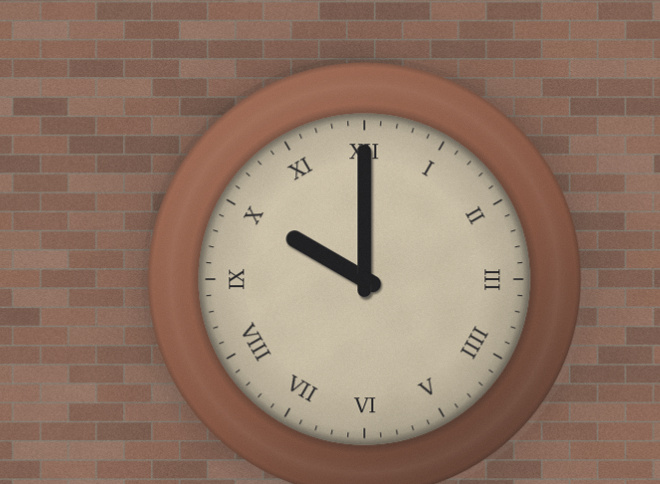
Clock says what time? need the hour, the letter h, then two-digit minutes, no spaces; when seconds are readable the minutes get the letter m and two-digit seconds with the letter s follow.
10h00
